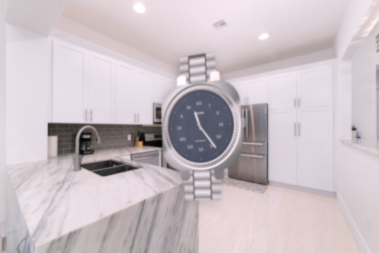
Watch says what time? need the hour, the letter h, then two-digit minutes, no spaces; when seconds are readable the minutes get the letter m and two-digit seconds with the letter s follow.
11h24
